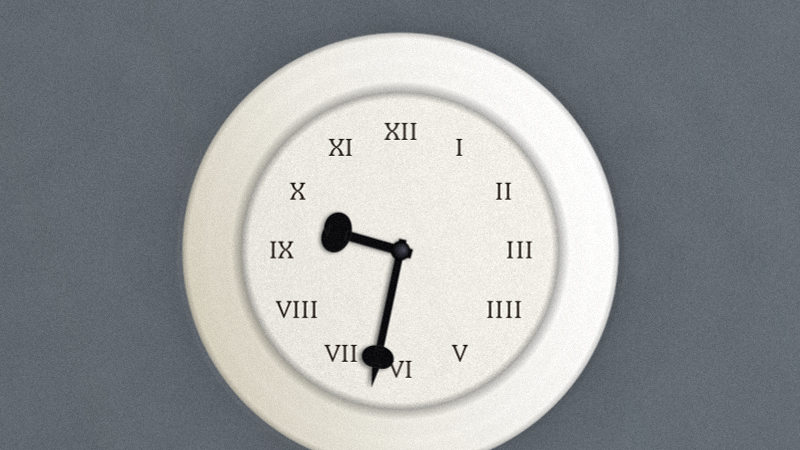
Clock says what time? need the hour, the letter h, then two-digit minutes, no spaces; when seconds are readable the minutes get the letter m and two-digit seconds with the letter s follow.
9h32
